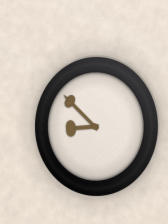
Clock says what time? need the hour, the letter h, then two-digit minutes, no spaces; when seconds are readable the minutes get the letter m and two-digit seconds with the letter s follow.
8h52
